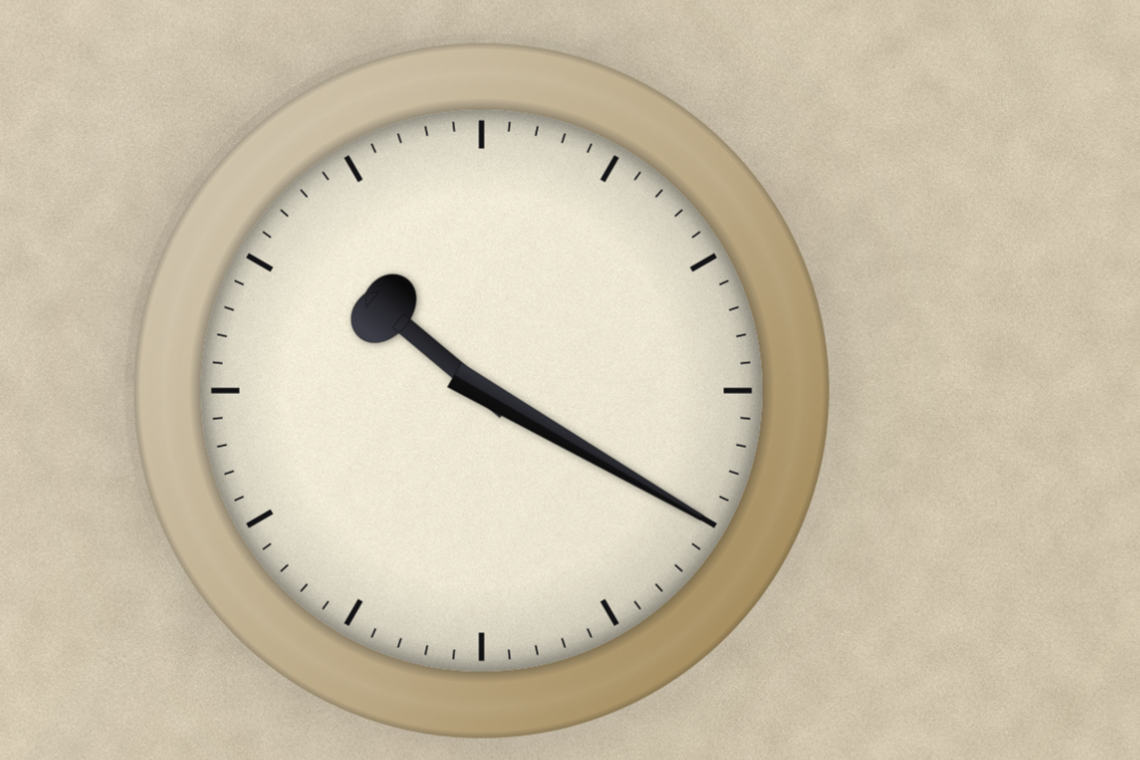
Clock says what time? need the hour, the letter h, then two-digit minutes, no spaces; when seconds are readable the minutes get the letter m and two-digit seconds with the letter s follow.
10h20
